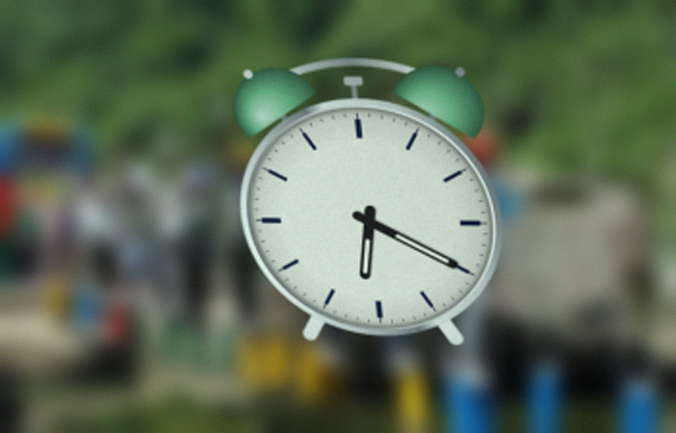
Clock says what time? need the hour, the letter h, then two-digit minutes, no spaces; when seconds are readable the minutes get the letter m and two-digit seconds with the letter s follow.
6h20
